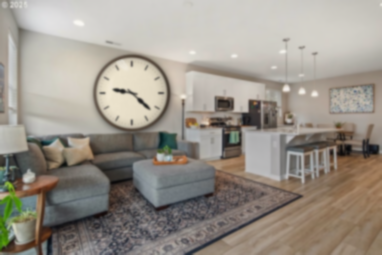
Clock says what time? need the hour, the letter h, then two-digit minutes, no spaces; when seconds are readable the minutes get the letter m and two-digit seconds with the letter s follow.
9h22
